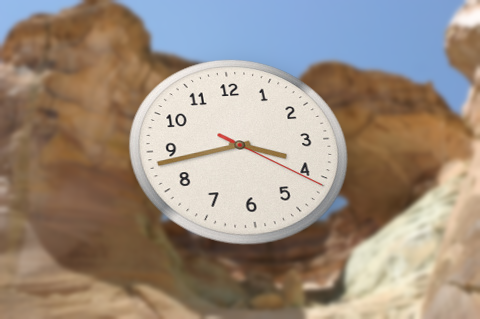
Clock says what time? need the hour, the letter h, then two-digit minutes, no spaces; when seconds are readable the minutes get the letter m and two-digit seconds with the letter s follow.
3h43m21s
